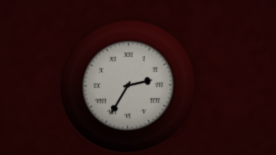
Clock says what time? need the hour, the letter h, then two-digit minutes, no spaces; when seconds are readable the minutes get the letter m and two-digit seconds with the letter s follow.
2h35
